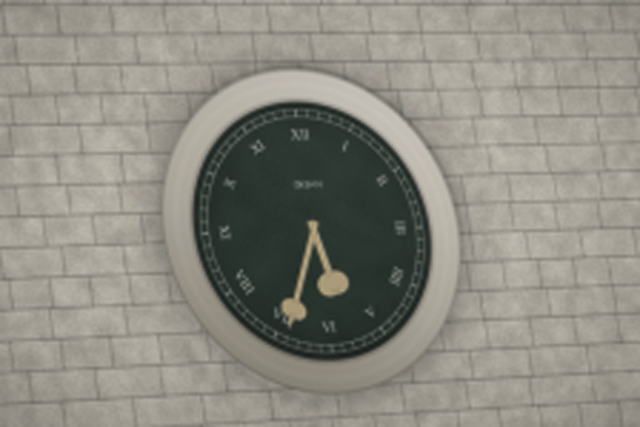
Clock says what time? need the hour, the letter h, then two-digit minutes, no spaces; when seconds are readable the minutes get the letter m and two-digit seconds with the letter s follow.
5h34
